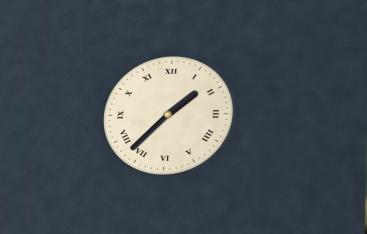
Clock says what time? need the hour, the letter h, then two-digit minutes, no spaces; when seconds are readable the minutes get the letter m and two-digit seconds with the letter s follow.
1h37
